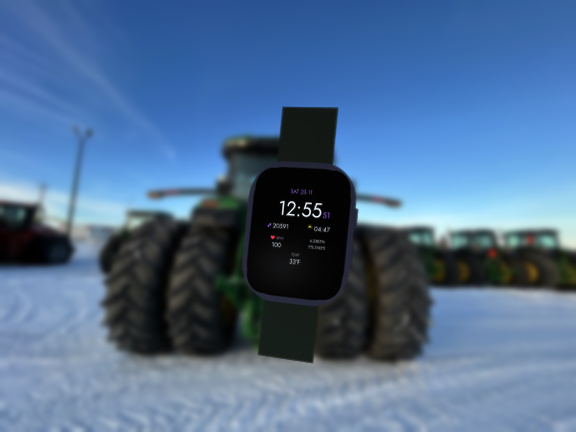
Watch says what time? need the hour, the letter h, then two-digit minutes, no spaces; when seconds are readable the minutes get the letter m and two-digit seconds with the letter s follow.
12h55m51s
